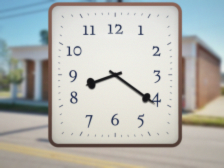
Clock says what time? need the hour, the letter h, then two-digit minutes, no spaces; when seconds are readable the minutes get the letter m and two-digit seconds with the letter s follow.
8h21
